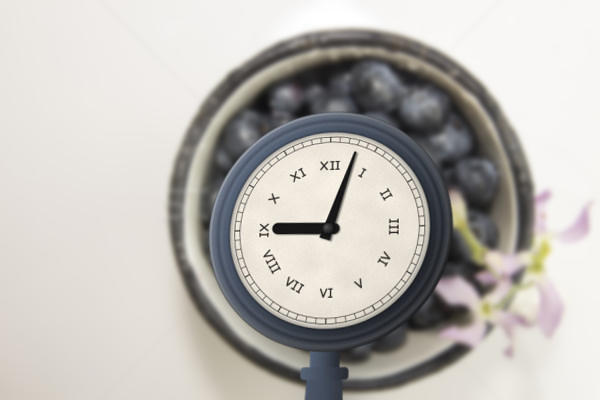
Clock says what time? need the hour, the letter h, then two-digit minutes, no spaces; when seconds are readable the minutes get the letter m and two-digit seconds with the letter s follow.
9h03
